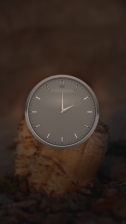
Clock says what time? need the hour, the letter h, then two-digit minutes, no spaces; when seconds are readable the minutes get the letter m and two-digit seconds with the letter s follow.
2h00
